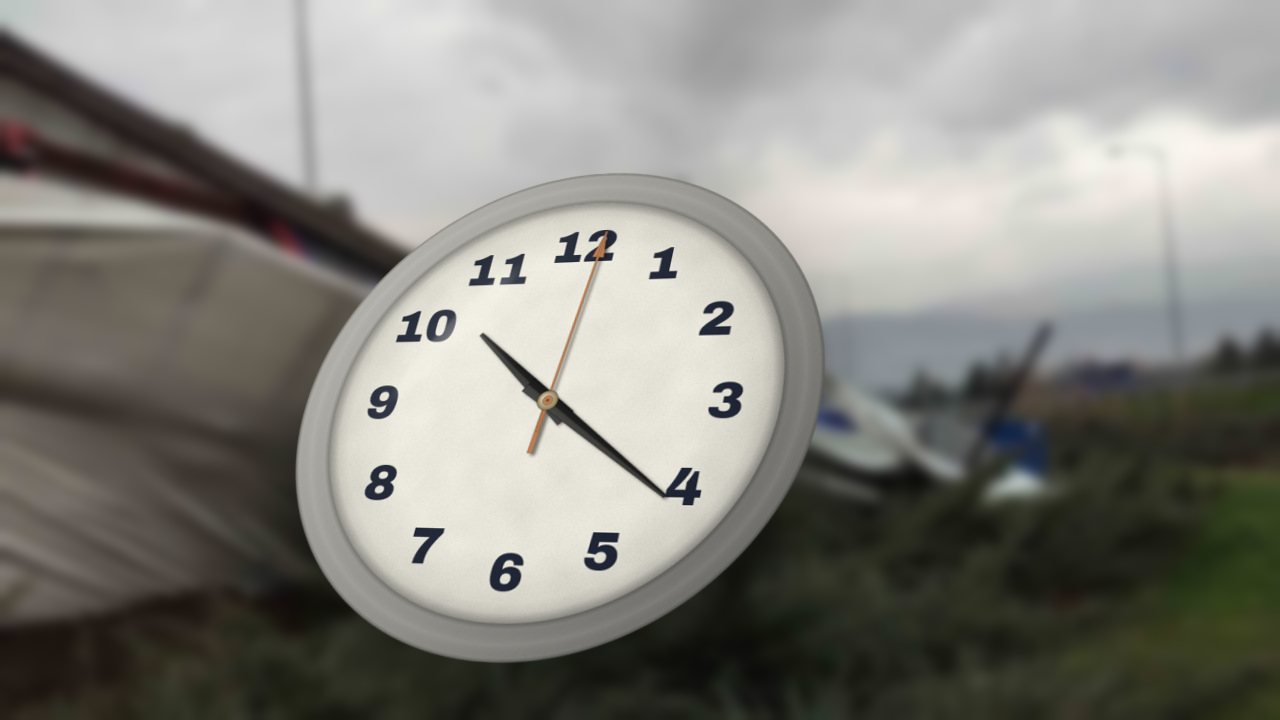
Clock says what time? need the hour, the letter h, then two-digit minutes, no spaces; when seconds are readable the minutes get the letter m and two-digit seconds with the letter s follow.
10h21m01s
